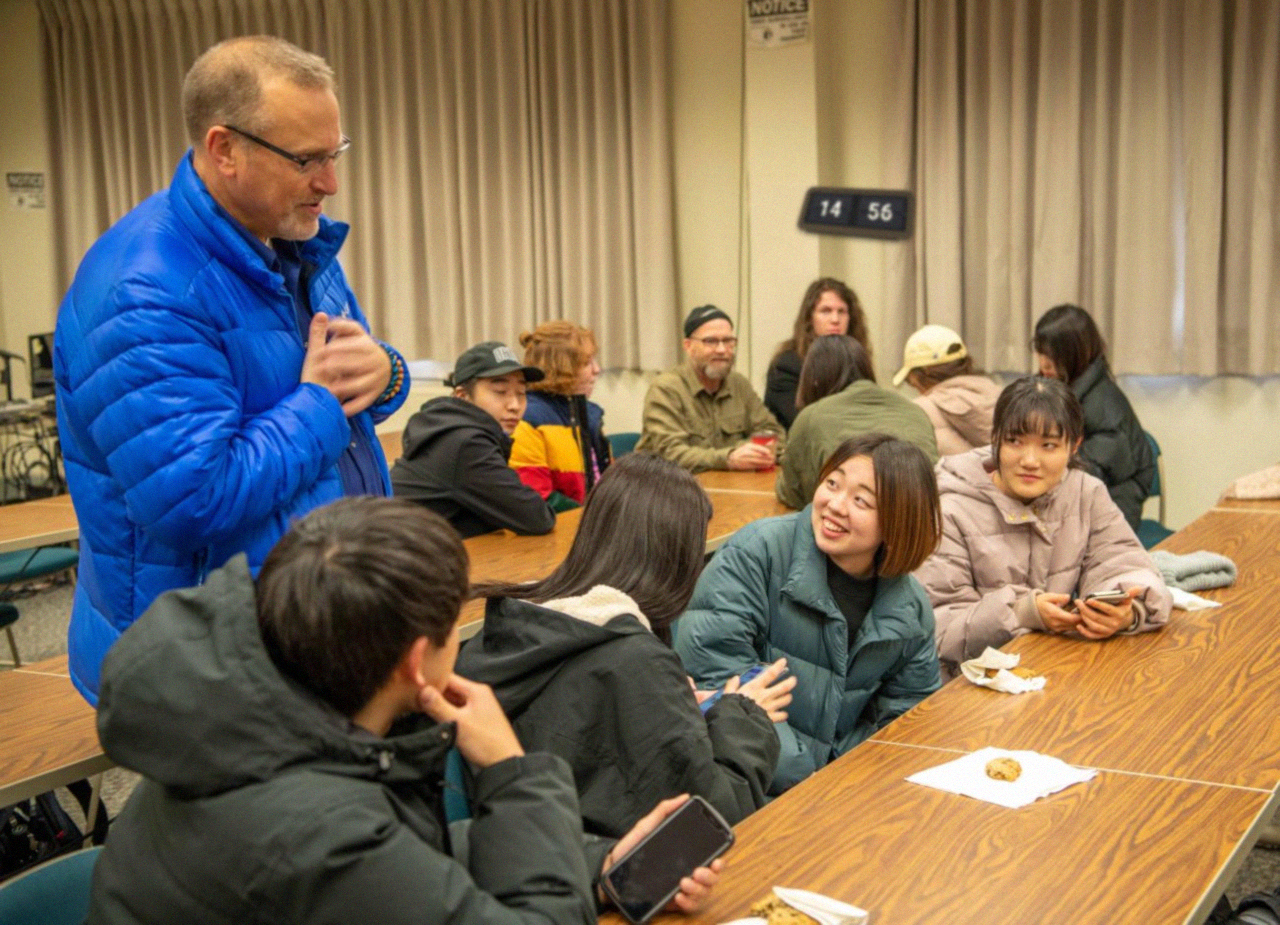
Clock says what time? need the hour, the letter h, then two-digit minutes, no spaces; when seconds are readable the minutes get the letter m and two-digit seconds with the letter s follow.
14h56
